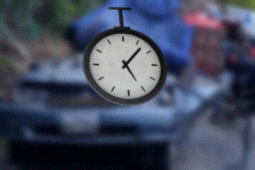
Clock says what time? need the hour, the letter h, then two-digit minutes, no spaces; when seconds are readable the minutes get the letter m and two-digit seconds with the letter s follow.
5h07
